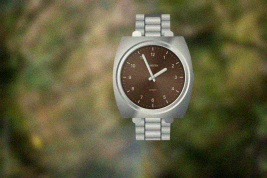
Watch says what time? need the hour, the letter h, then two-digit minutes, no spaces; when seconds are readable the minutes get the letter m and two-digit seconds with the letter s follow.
1h56
